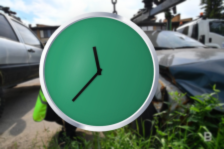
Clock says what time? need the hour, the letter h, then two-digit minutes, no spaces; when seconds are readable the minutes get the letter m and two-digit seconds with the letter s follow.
11h37
